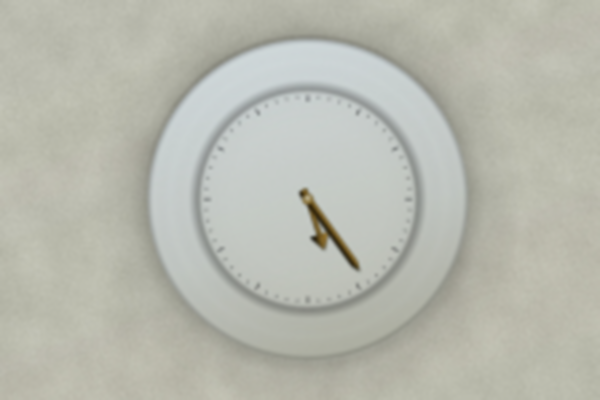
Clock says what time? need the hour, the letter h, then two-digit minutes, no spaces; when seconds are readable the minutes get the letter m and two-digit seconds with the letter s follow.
5h24
